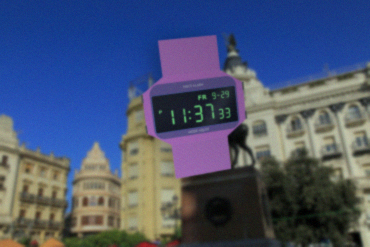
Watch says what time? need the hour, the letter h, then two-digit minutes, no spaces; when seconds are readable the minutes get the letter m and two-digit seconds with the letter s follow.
11h37m33s
